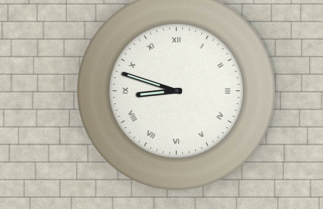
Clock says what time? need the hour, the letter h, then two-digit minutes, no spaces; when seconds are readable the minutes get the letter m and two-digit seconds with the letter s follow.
8h48
